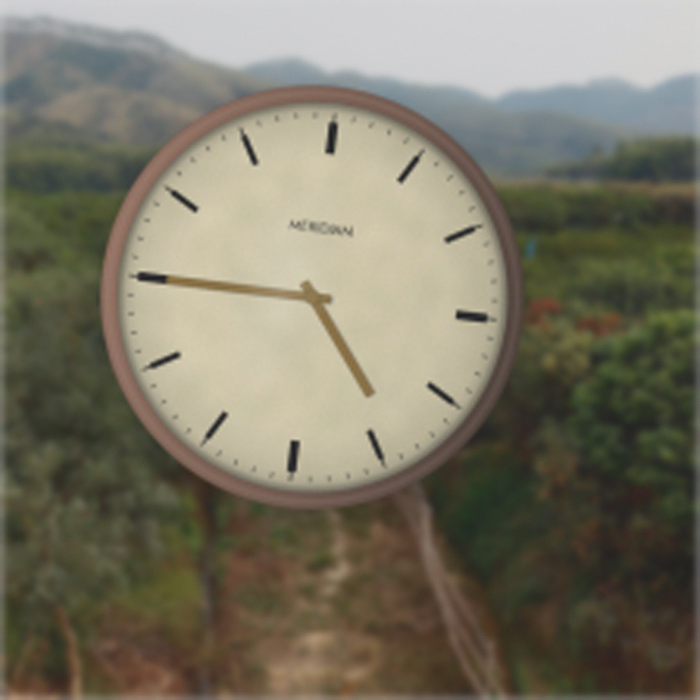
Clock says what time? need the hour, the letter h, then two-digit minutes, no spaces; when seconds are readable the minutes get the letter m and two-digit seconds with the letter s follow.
4h45
